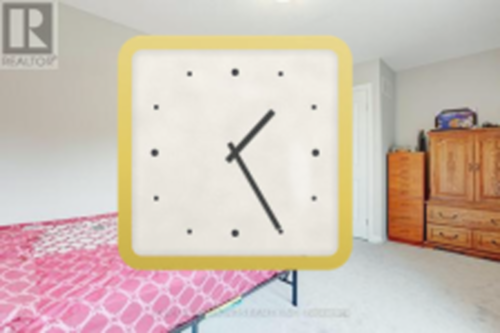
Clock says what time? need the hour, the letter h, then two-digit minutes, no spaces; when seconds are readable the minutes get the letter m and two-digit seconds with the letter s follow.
1h25
